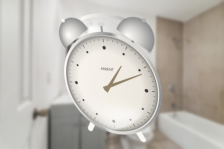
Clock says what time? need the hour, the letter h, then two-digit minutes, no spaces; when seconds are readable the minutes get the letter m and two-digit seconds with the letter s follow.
1h11
